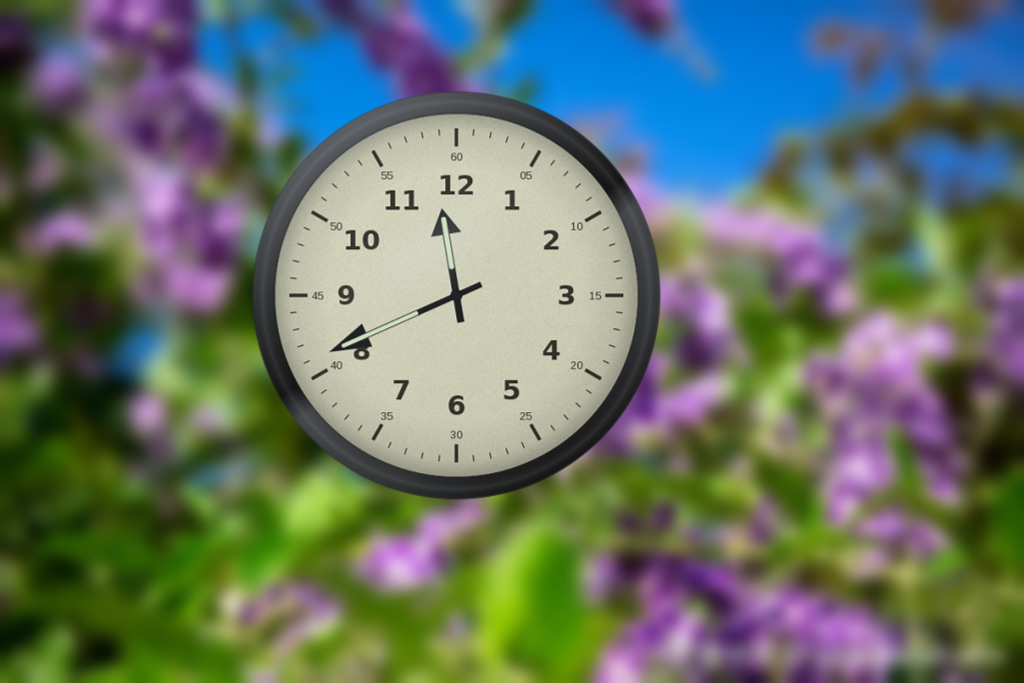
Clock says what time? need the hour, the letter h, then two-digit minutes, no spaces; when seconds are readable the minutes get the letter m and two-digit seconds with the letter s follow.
11h41
